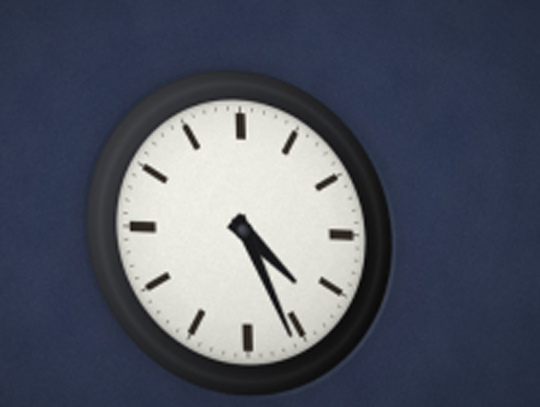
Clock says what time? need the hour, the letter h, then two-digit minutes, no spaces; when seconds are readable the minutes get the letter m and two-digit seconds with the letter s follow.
4h26
